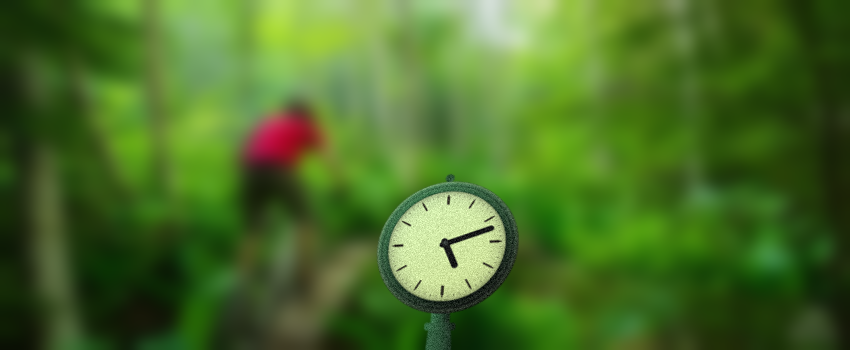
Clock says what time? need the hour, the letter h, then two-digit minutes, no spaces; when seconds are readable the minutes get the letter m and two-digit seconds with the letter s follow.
5h12
